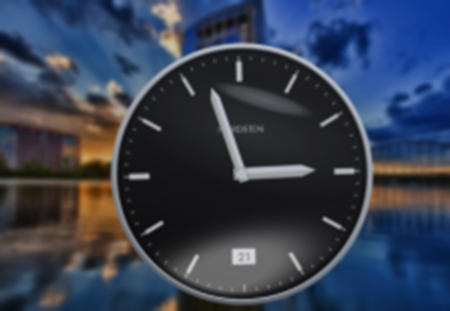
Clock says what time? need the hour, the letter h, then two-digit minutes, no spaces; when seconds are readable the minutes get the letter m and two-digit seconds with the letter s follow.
2h57
